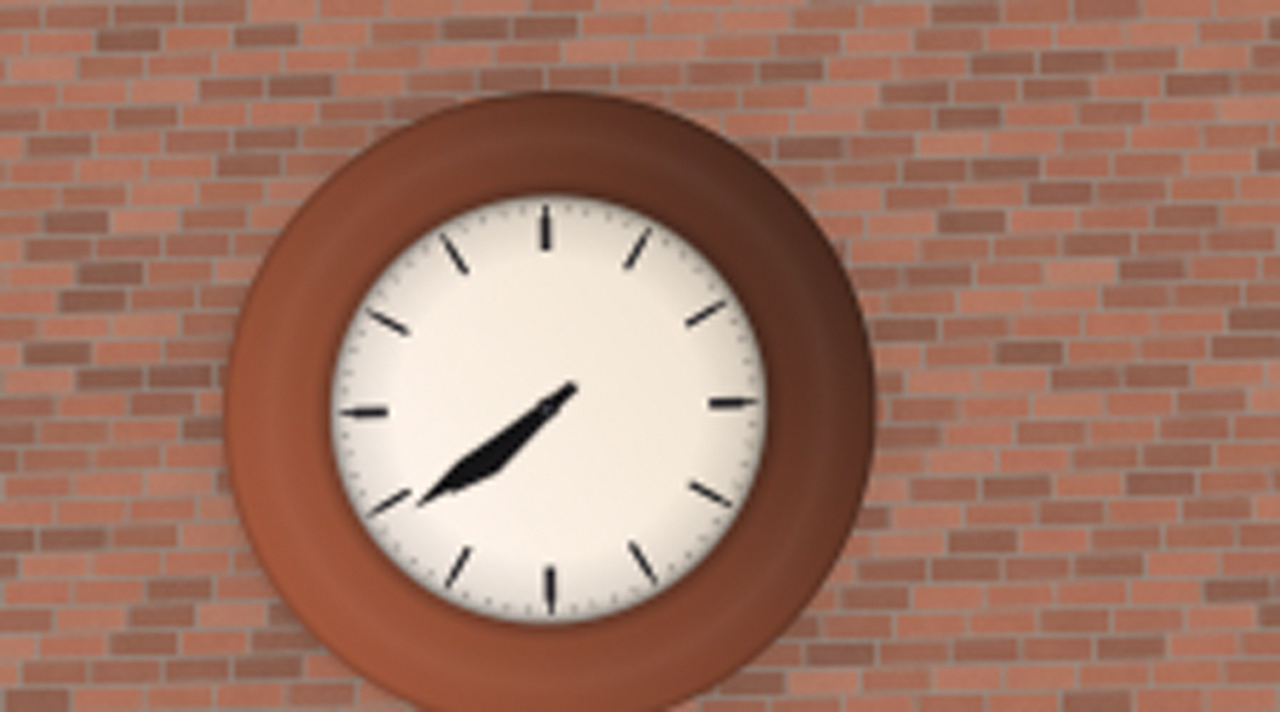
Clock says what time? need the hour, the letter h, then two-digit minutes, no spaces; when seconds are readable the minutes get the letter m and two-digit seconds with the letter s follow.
7h39
